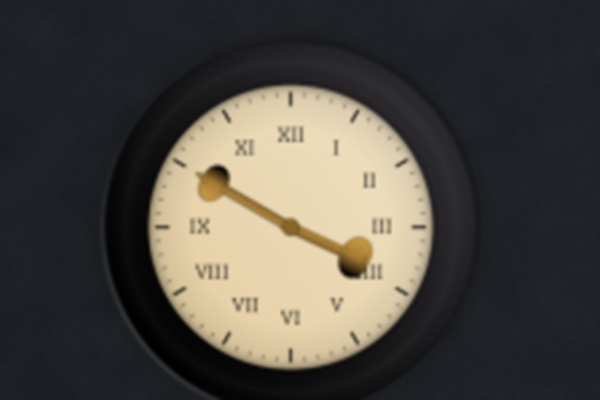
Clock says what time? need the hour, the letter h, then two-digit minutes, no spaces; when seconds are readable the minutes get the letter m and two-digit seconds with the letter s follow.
3h50
